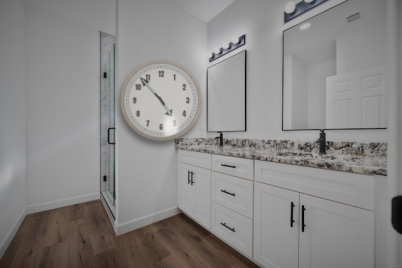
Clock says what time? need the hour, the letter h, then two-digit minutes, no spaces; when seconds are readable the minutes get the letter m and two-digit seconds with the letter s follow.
4h53
